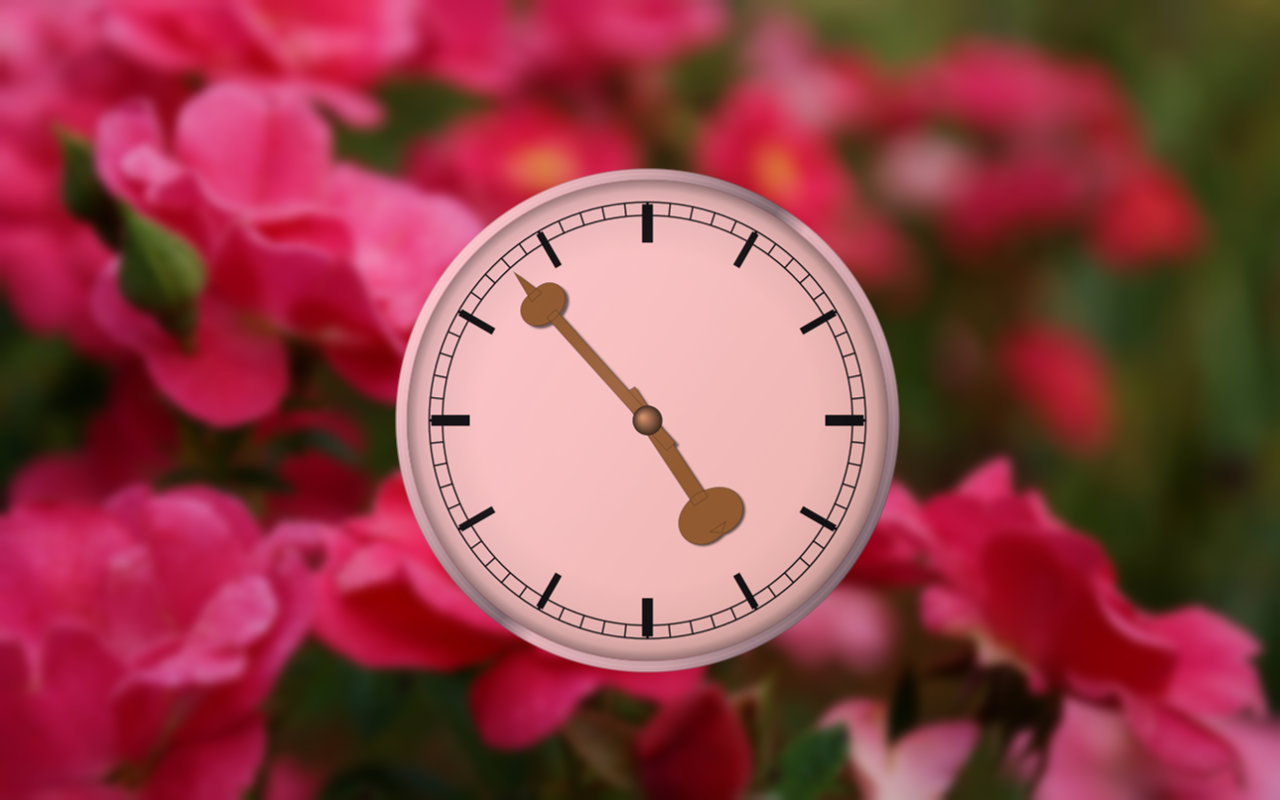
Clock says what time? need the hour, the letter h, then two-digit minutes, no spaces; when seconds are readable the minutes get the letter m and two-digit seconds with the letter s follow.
4h53
